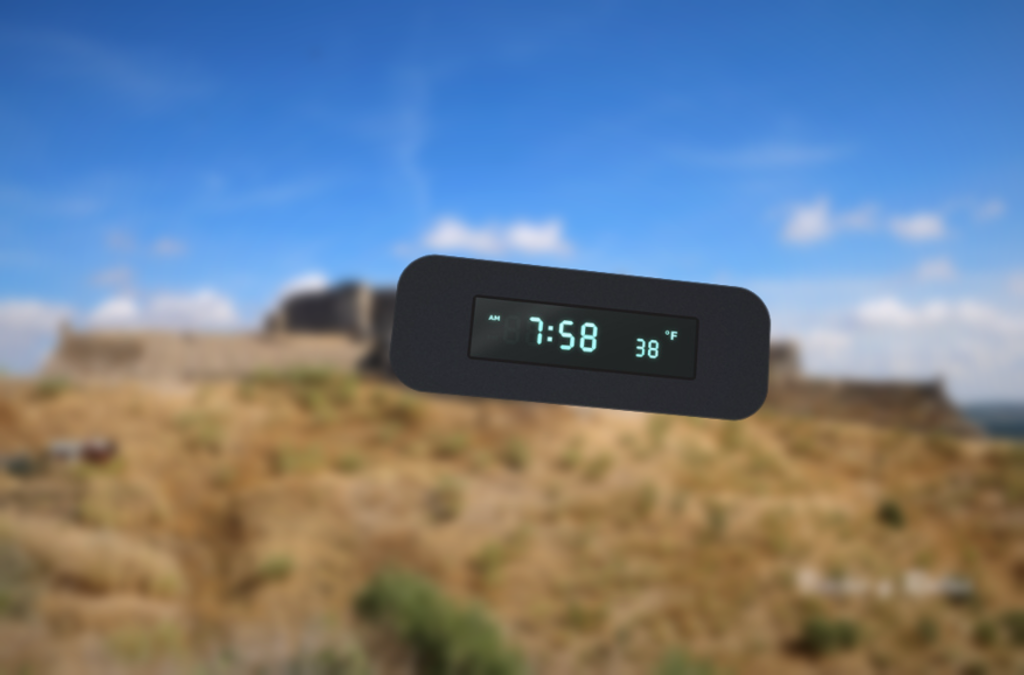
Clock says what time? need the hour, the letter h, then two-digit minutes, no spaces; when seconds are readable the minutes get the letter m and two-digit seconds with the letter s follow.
7h58
